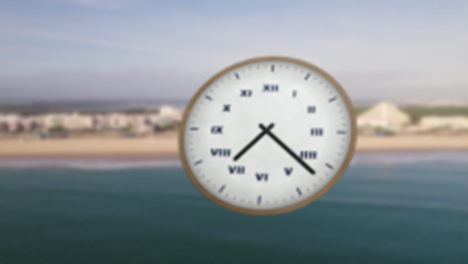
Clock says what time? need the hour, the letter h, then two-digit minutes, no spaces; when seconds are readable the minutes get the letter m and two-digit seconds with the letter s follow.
7h22
